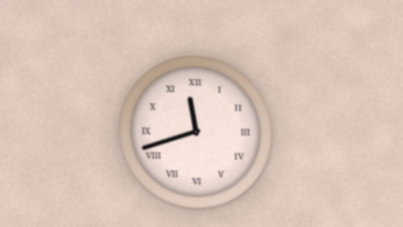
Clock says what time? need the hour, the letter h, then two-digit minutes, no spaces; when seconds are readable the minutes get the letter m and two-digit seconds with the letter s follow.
11h42
